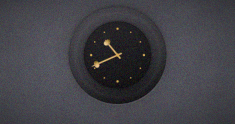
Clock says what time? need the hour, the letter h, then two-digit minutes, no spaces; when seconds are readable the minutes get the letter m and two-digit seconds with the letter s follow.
10h41
